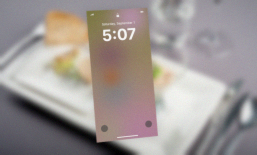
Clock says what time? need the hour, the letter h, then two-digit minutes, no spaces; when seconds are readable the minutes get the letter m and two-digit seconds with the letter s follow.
5h07
